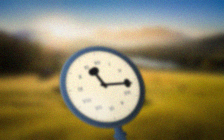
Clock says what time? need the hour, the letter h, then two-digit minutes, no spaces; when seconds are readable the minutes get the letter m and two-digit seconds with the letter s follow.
11h16
